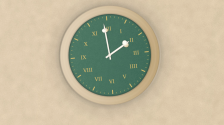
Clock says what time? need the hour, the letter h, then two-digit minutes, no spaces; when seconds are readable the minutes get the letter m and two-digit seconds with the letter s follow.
1h59
